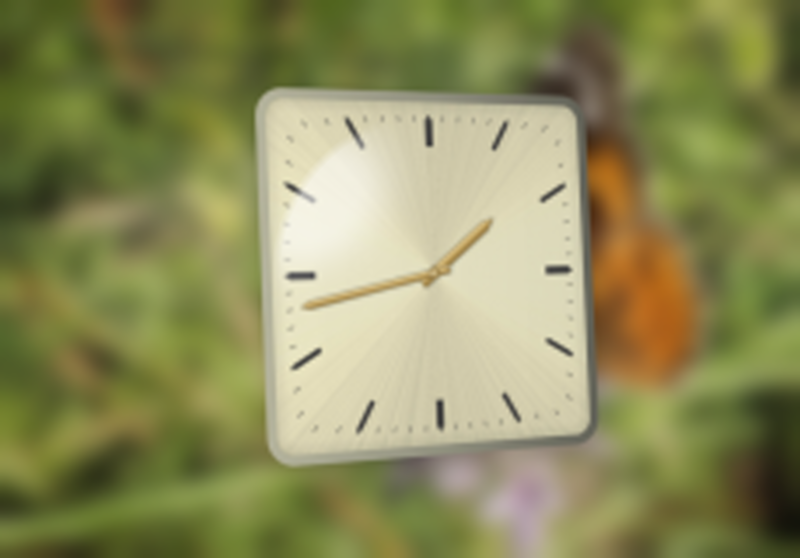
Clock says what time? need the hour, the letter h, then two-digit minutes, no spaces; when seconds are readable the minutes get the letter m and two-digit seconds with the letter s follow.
1h43
